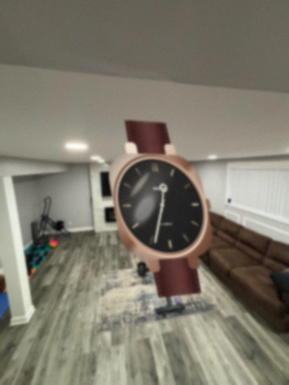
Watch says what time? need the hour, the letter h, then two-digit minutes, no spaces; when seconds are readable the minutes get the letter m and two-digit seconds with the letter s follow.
12h34
